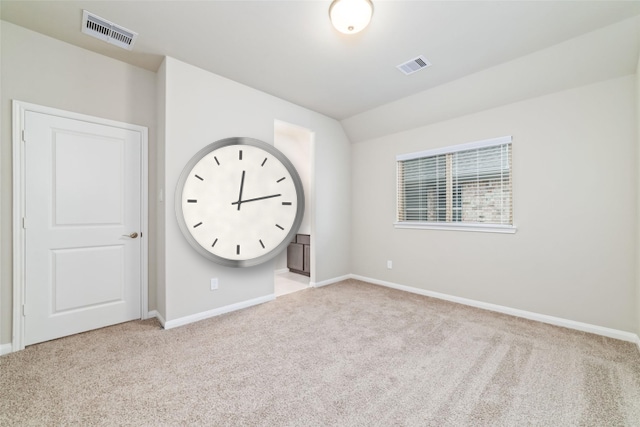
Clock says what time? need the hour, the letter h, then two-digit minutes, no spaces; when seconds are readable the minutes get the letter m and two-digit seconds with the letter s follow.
12h13
